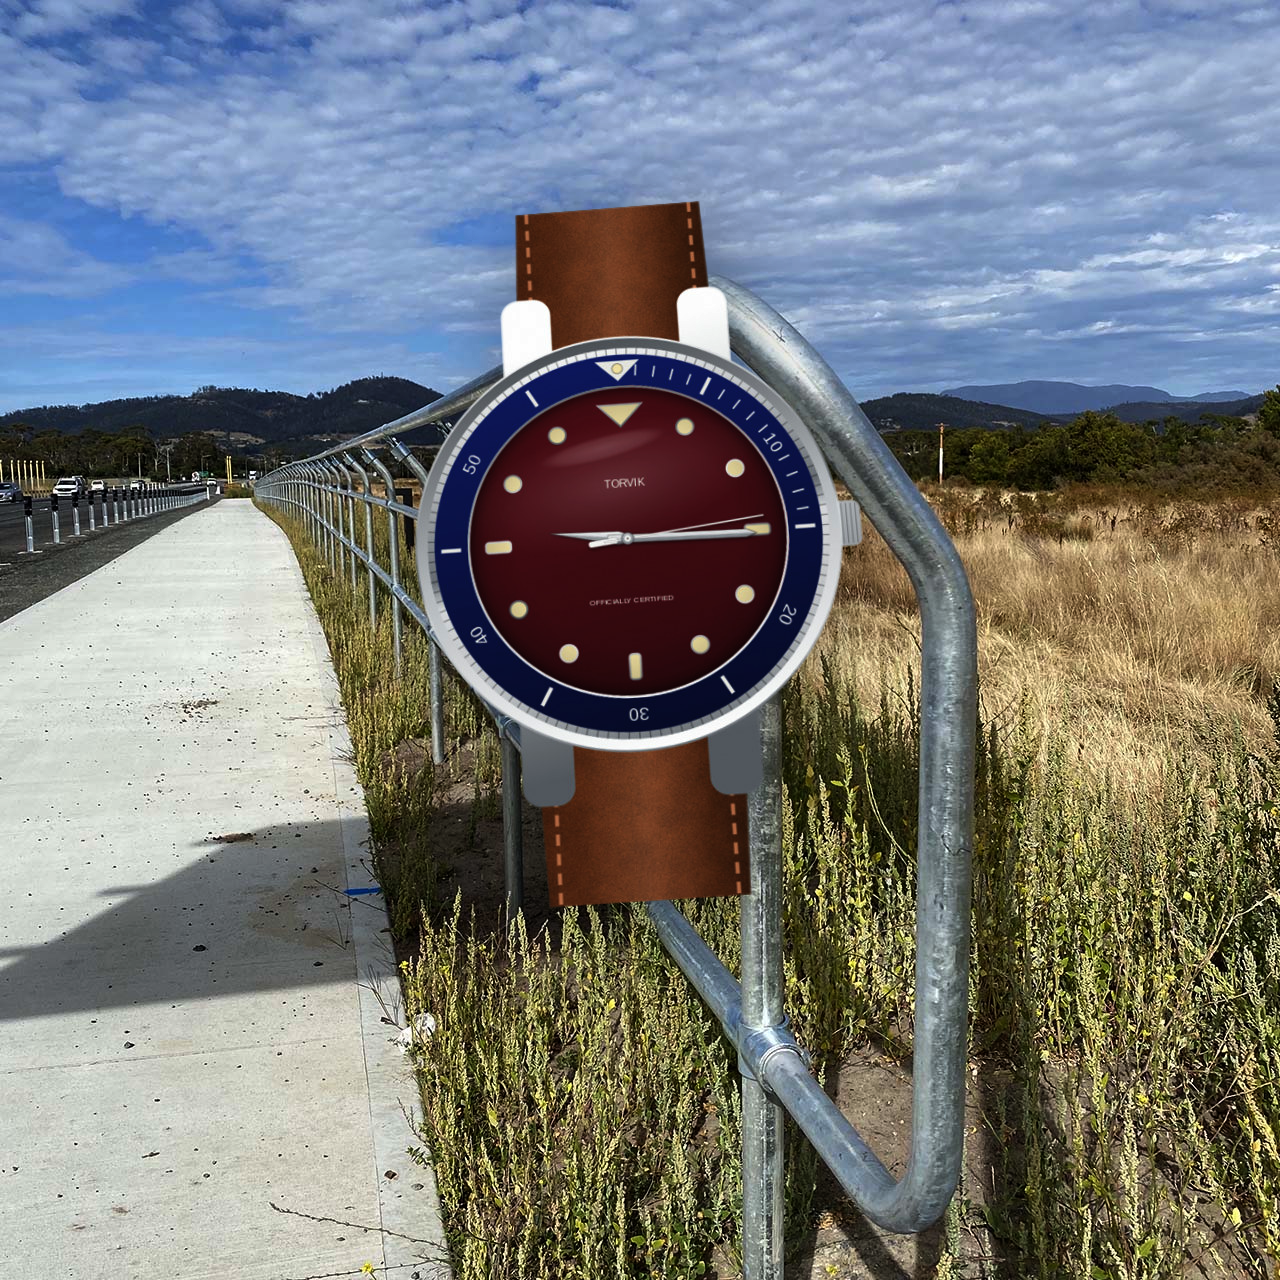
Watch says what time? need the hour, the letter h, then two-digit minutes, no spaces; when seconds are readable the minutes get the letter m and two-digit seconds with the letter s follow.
9h15m14s
